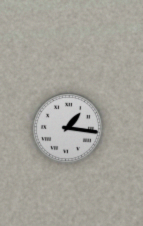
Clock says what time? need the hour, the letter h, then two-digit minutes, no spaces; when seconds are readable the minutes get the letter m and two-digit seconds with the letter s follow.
1h16
